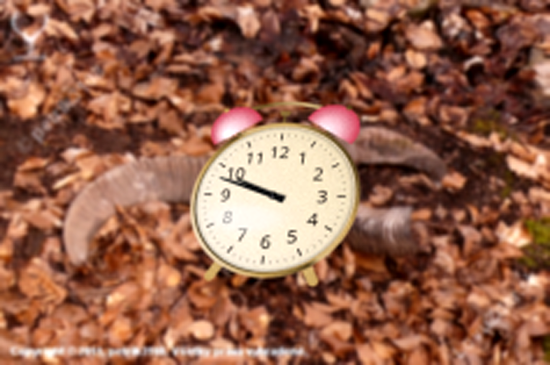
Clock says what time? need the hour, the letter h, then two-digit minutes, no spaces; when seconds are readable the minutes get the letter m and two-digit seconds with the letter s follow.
9h48
